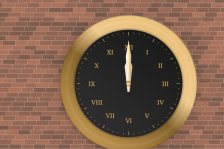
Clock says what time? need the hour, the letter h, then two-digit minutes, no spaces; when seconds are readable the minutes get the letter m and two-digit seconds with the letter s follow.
12h00
